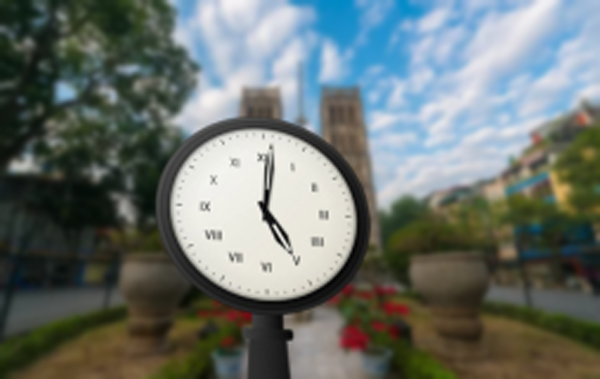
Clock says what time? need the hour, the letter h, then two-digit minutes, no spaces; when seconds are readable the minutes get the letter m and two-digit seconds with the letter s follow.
5h01
